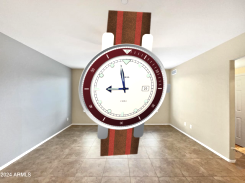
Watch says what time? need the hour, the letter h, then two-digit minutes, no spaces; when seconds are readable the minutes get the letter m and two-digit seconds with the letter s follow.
8h58
